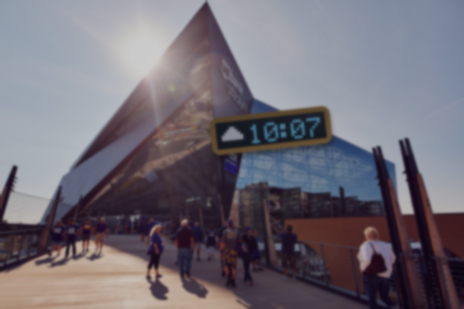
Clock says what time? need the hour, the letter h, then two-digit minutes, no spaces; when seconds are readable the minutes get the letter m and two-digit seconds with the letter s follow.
10h07
